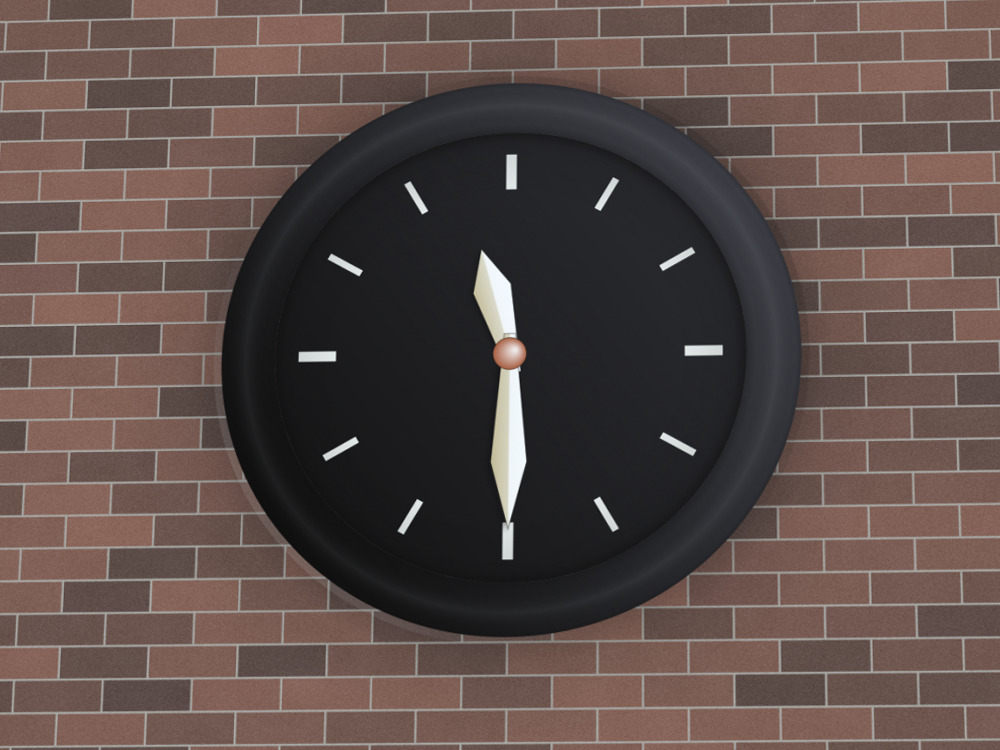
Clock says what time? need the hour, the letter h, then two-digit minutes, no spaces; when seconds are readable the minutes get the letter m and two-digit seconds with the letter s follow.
11h30
